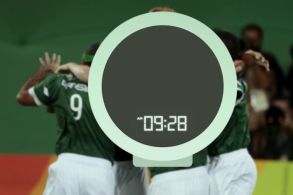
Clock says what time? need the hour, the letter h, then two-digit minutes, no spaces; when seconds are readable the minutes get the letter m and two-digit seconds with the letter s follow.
9h28
